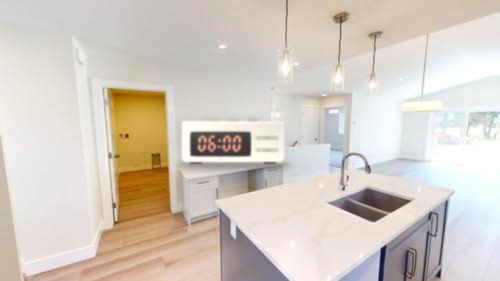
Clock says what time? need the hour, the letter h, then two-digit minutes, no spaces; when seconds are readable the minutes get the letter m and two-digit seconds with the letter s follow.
6h00
